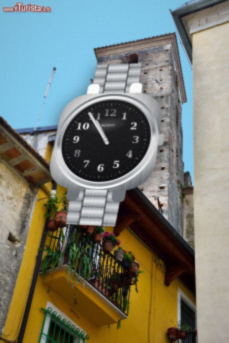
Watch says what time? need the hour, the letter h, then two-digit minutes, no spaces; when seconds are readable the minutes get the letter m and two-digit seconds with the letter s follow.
10h54
